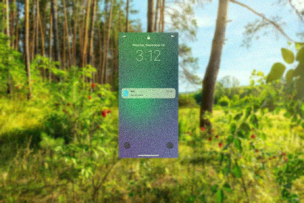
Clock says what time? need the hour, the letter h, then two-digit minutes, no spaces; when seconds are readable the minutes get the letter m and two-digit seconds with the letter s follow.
3h12
